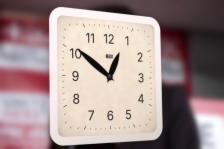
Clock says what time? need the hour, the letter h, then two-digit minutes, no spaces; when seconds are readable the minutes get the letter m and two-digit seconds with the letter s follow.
12h51
